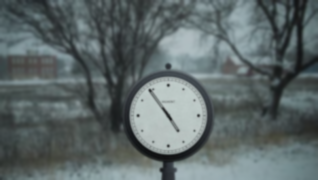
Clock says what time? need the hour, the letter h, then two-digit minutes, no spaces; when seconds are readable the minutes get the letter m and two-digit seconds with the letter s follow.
4h54
